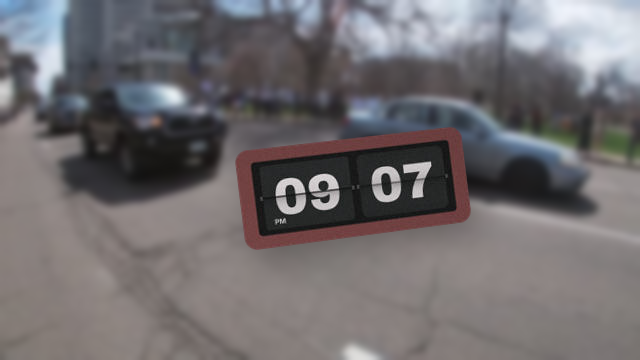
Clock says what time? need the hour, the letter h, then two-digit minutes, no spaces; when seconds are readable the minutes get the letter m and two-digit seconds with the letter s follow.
9h07
